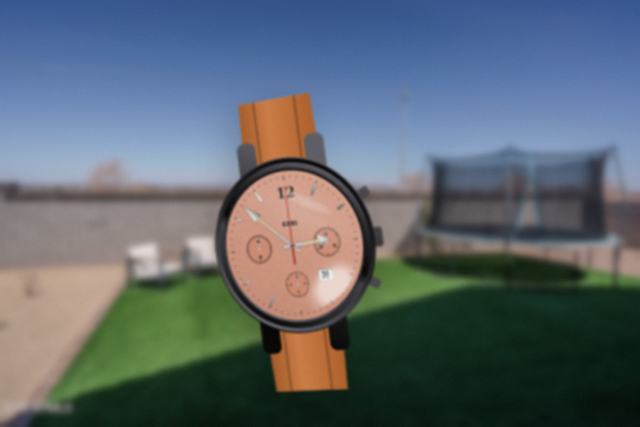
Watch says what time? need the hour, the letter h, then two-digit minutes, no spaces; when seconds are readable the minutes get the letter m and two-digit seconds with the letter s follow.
2h52
